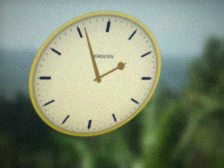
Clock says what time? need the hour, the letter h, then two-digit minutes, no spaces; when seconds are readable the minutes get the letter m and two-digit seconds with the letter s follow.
1h56
